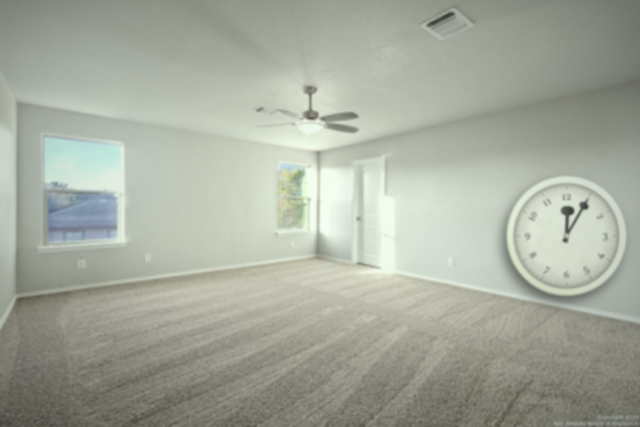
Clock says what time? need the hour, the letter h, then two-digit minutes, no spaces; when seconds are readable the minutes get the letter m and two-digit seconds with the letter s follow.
12h05
